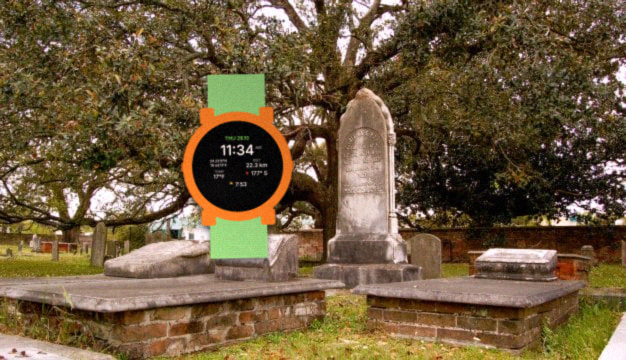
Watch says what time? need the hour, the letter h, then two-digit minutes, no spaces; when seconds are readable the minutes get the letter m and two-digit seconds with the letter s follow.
11h34
